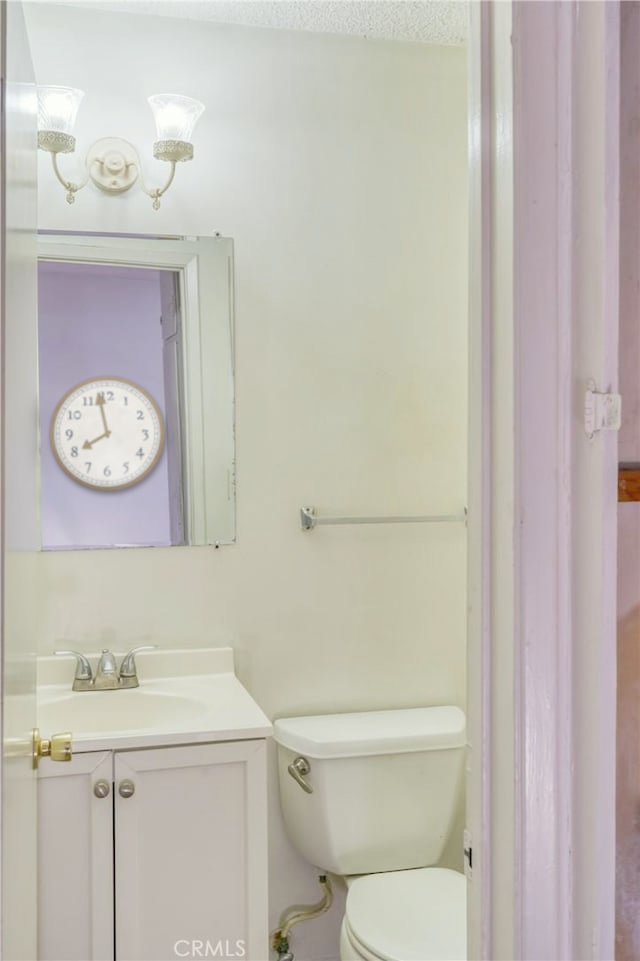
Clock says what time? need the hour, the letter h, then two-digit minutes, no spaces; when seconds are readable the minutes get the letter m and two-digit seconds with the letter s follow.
7h58
